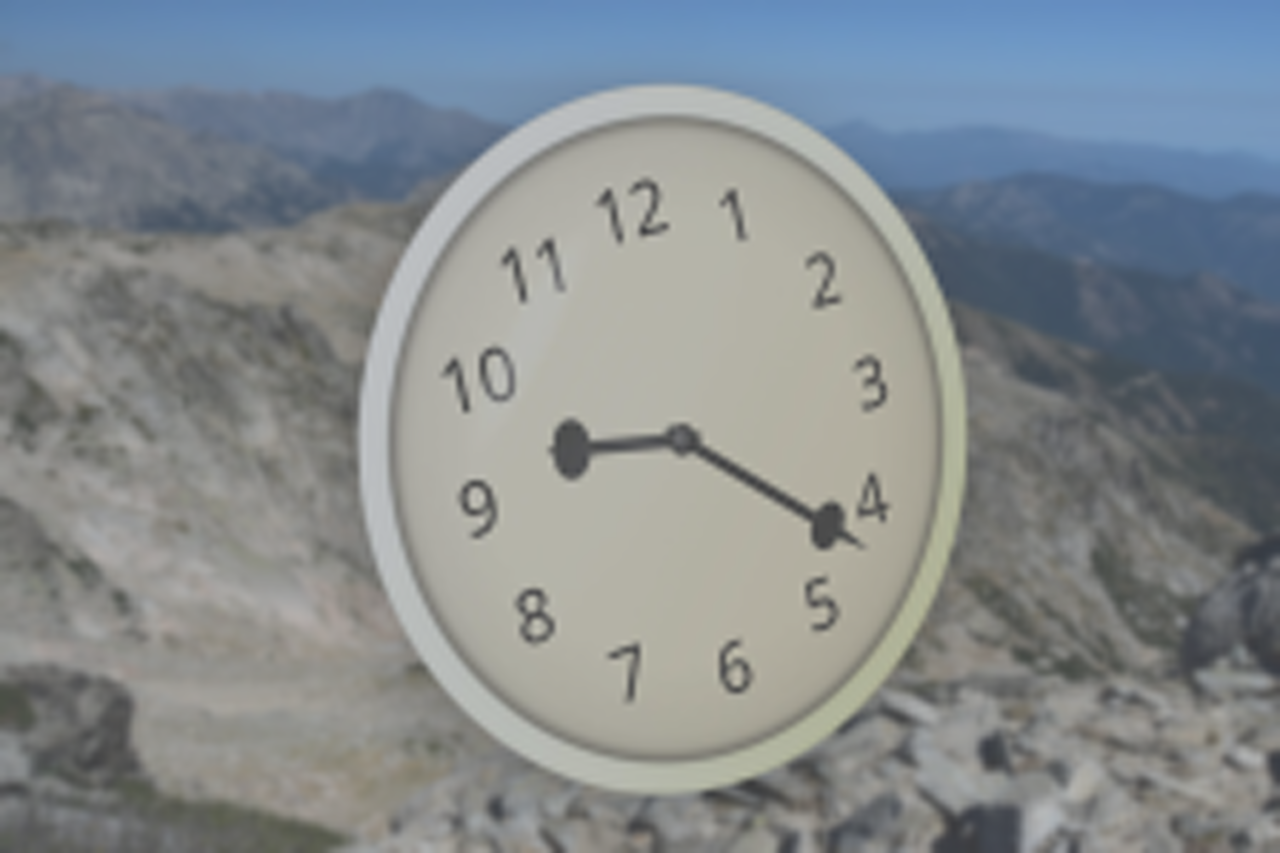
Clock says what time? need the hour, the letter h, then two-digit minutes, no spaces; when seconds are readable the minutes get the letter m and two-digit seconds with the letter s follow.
9h22
